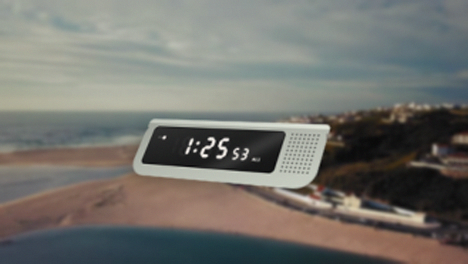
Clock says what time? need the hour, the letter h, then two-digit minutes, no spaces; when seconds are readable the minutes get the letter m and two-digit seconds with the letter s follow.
1h25m53s
